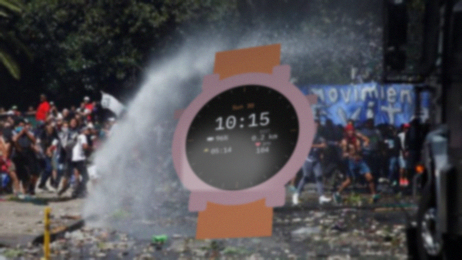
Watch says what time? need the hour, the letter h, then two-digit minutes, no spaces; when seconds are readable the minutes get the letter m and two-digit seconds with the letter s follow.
10h15
